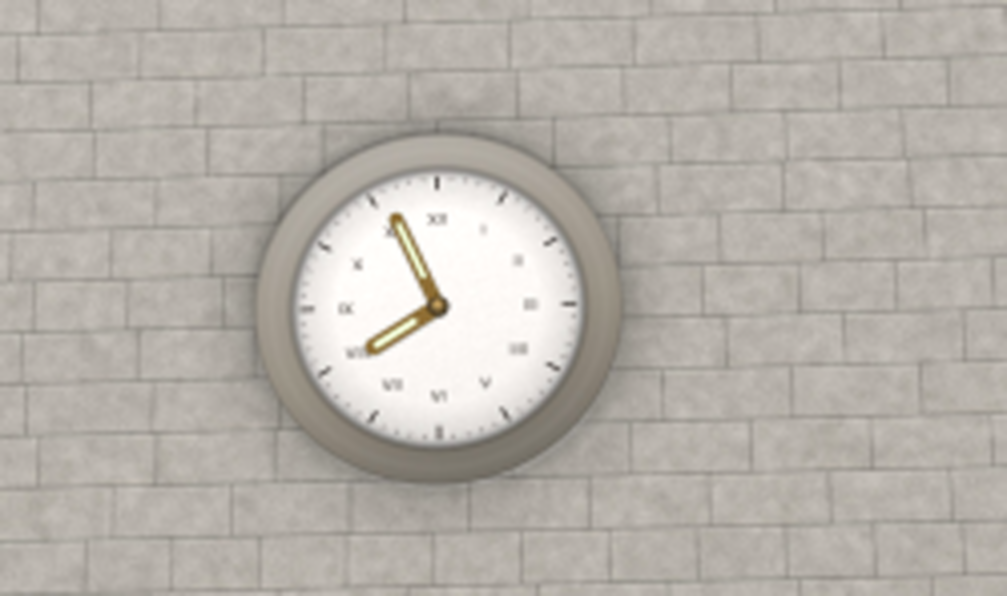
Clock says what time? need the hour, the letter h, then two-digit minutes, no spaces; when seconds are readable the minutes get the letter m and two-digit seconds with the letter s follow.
7h56
